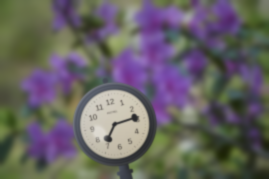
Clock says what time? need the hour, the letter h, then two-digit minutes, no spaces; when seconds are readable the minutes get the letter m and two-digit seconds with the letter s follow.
7h14
